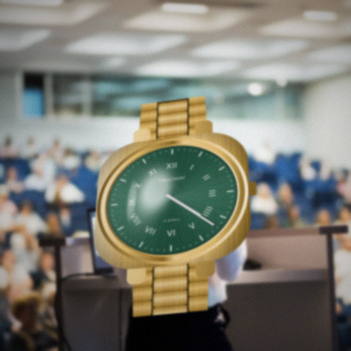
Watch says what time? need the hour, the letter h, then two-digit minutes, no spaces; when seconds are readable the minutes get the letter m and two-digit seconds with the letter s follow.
4h22
